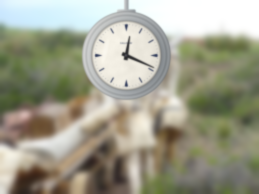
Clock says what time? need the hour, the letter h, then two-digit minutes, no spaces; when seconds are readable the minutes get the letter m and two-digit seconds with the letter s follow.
12h19
